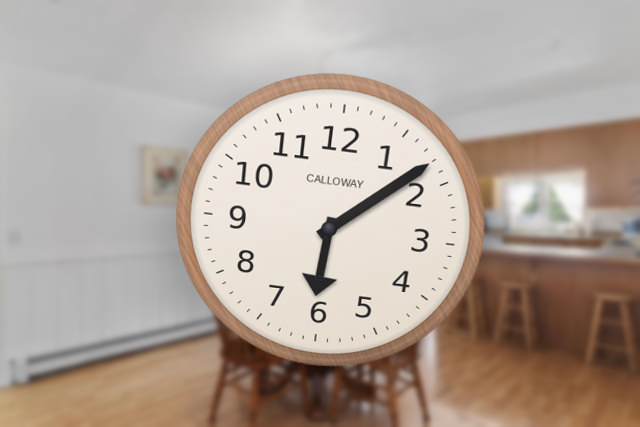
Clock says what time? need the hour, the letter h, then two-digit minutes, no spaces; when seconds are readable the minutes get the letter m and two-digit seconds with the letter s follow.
6h08
